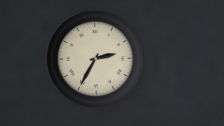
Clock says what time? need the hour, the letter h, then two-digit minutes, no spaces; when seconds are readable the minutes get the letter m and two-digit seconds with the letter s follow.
2h35
